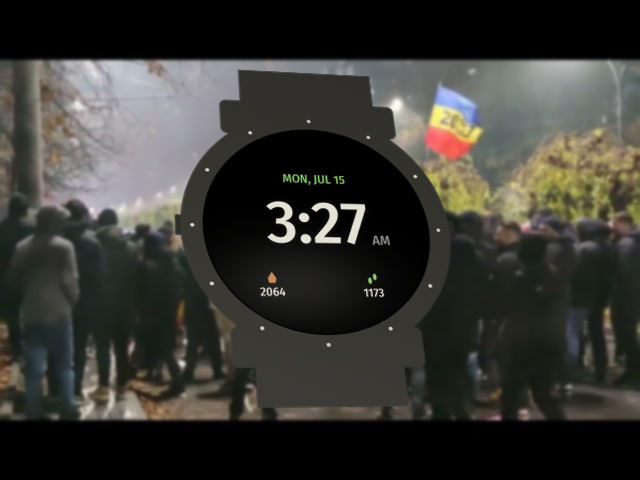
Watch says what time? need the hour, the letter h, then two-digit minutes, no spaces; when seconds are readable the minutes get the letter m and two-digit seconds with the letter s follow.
3h27
